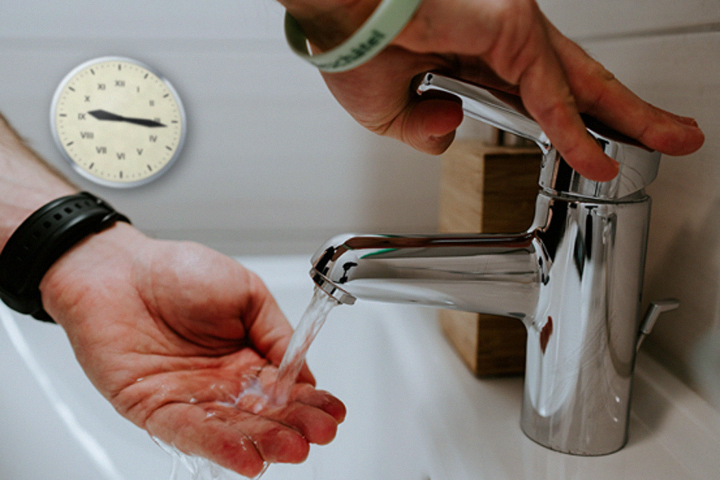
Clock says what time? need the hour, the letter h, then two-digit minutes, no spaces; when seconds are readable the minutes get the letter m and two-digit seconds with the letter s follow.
9h16
